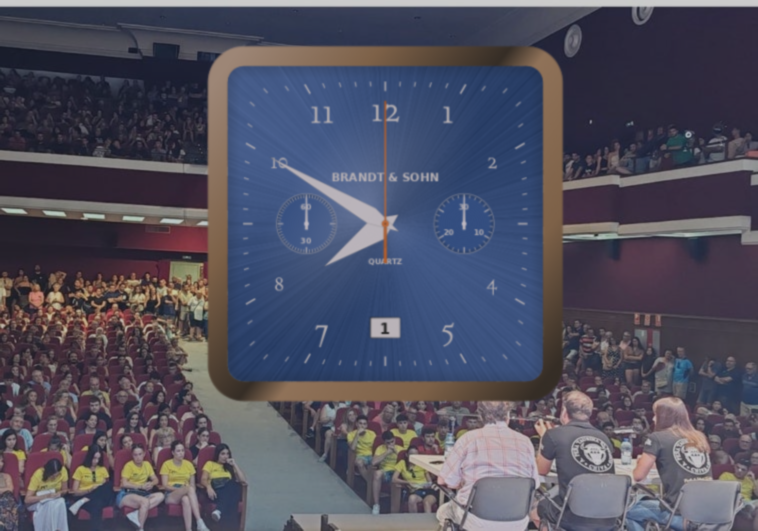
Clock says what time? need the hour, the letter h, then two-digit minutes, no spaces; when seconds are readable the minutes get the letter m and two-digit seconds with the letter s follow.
7h50
